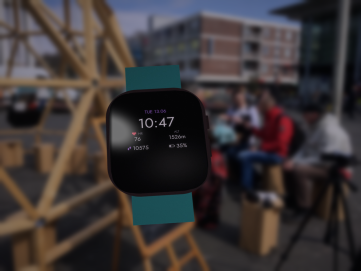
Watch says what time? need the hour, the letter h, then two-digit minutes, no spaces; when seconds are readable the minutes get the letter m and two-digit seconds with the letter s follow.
10h47
